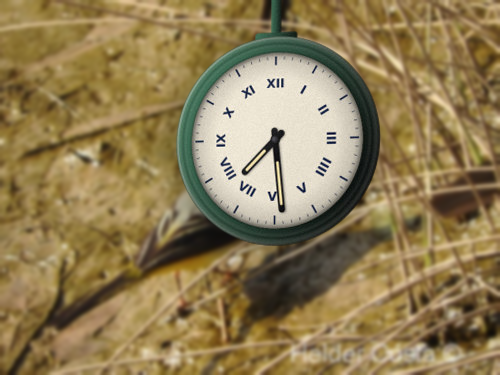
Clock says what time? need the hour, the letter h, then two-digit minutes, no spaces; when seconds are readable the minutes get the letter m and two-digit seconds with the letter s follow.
7h29
